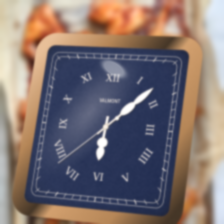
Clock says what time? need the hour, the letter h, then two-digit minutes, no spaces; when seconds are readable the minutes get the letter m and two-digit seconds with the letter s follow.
6h07m38s
